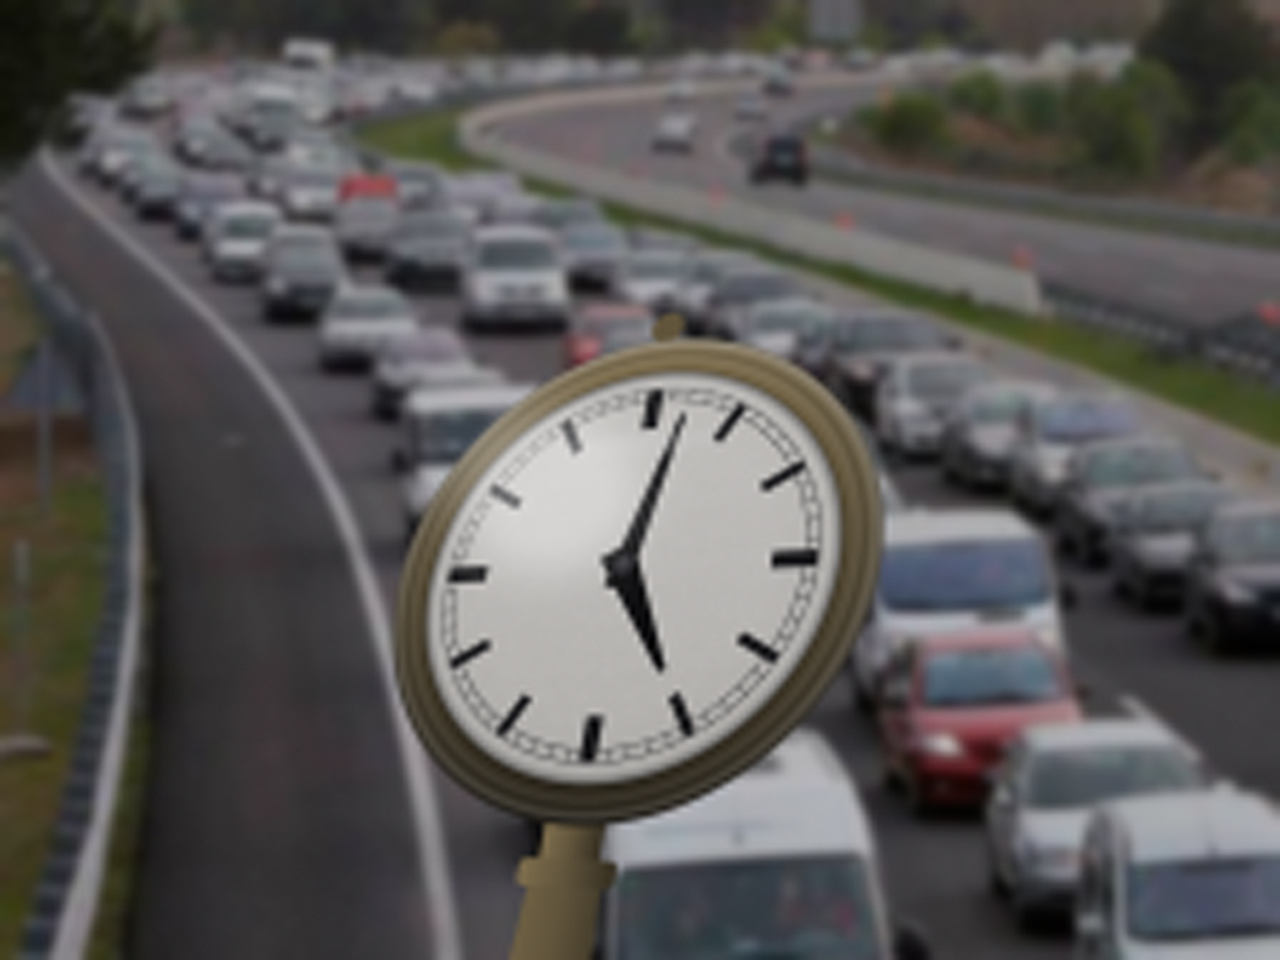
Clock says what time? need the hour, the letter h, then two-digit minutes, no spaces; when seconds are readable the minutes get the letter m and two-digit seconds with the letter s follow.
5h02
